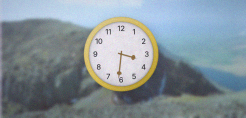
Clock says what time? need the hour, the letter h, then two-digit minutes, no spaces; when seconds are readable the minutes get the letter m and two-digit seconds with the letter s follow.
3h31
